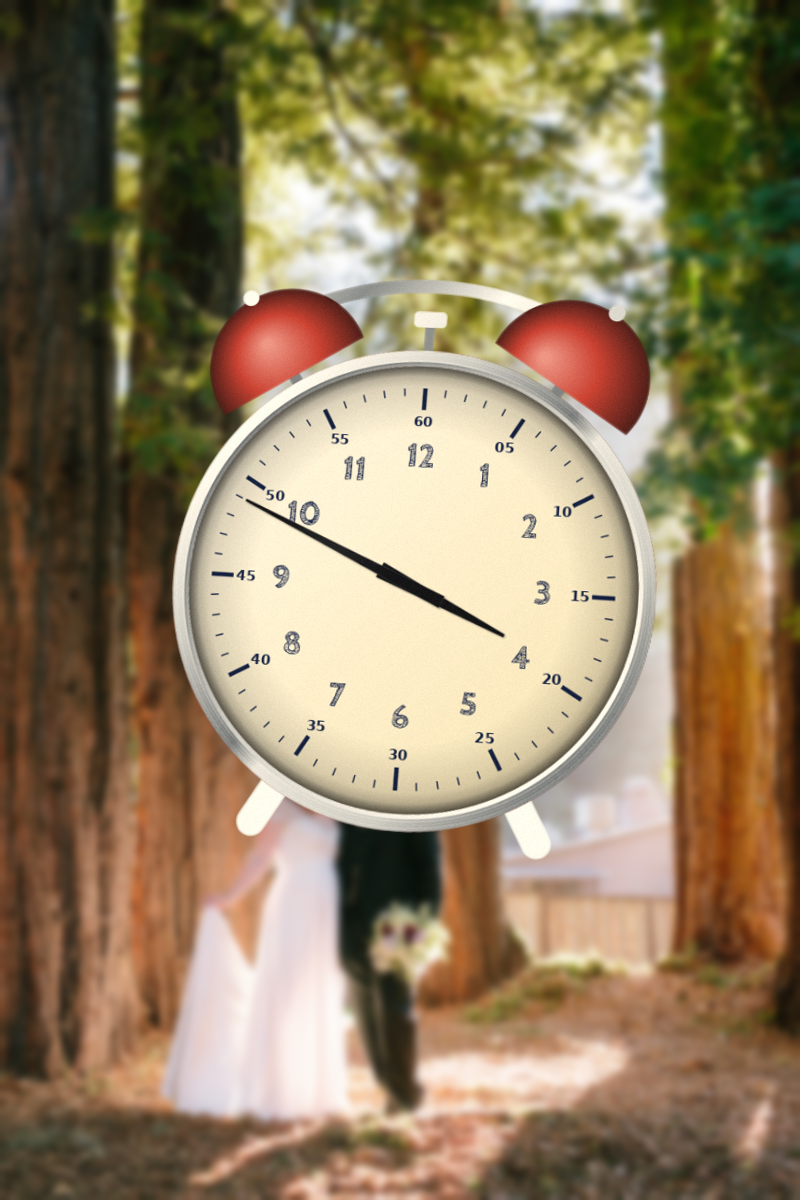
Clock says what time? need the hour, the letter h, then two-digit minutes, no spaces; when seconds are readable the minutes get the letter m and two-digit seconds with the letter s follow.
3h49
